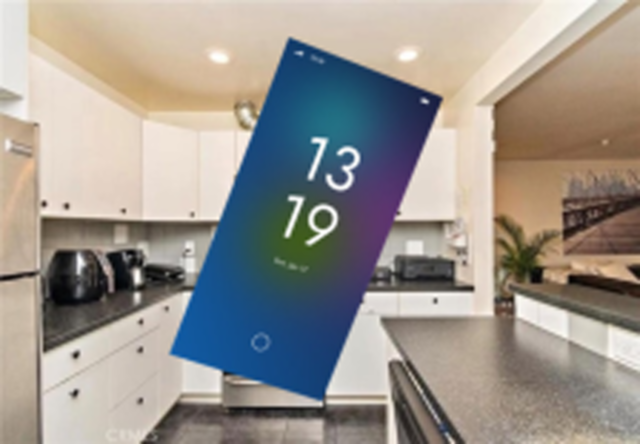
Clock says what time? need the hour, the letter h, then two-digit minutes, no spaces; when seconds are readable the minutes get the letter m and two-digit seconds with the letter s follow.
13h19
